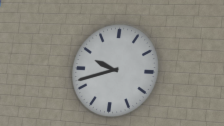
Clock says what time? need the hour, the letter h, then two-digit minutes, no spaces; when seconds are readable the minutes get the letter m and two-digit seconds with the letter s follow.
9h42
